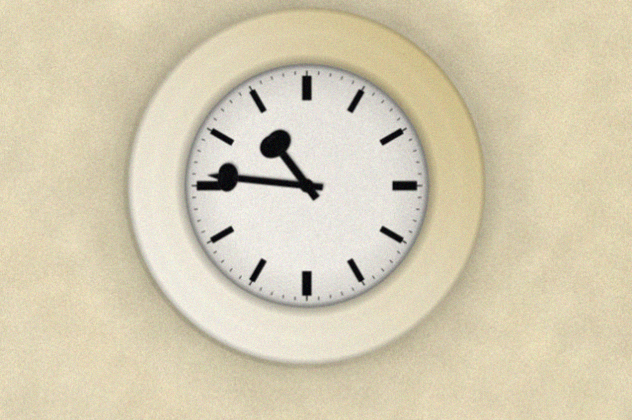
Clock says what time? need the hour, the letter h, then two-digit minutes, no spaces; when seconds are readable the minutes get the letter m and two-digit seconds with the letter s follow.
10h46
